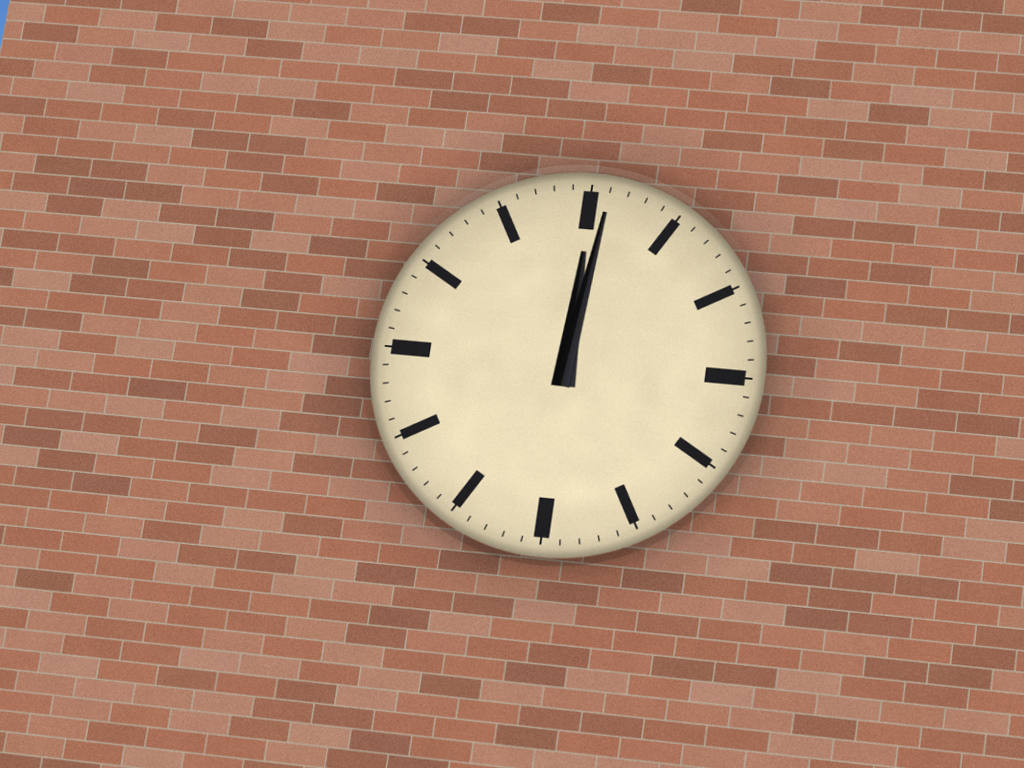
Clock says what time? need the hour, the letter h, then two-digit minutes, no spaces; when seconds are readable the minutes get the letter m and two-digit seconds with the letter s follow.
12h01
